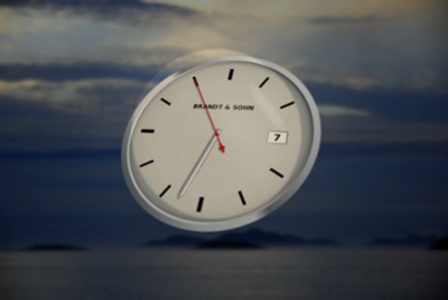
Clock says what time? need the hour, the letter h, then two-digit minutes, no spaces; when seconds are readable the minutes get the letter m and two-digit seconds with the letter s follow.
6h32m55s
